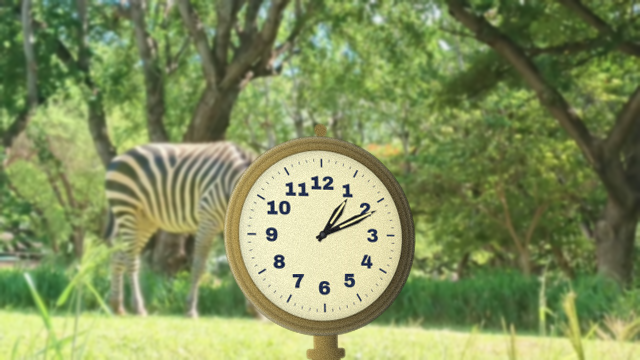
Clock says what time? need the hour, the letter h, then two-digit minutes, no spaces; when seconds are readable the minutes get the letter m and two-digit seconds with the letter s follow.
1h11
